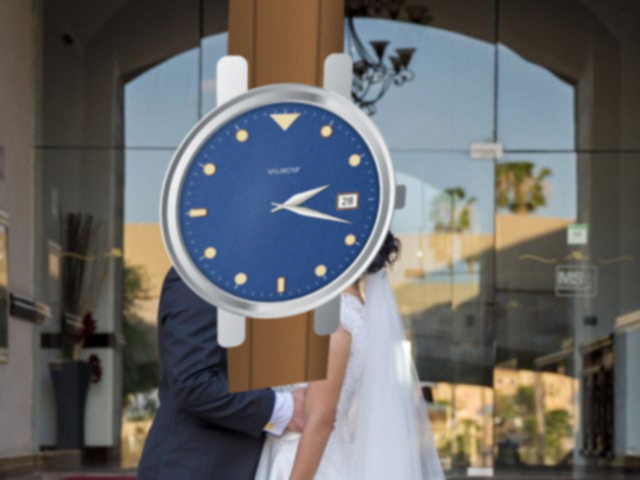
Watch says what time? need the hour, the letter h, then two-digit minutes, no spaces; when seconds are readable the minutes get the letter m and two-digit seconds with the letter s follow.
2h18
